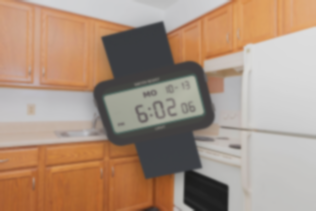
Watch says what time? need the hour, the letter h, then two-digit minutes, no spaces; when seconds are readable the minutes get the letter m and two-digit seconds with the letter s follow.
6h02
